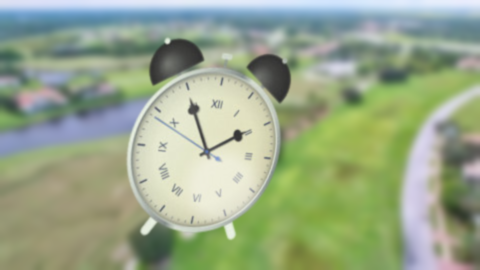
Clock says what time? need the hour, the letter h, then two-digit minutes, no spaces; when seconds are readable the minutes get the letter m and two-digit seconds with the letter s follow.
1h54m49s
